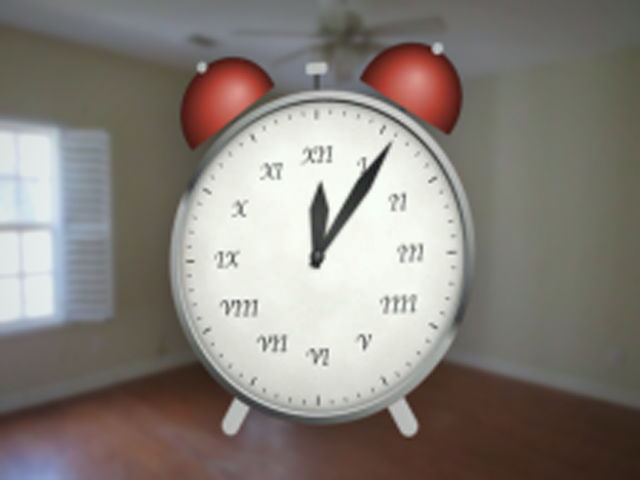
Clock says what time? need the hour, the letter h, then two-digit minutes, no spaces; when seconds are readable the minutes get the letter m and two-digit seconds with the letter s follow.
12h06
